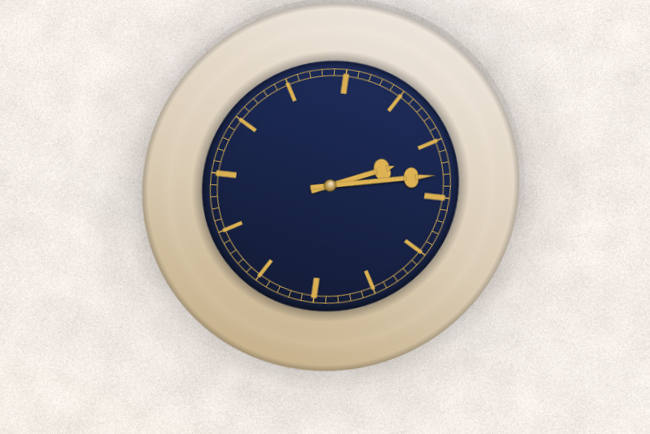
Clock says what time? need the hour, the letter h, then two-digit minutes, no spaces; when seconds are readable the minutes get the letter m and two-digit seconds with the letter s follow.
2h13
